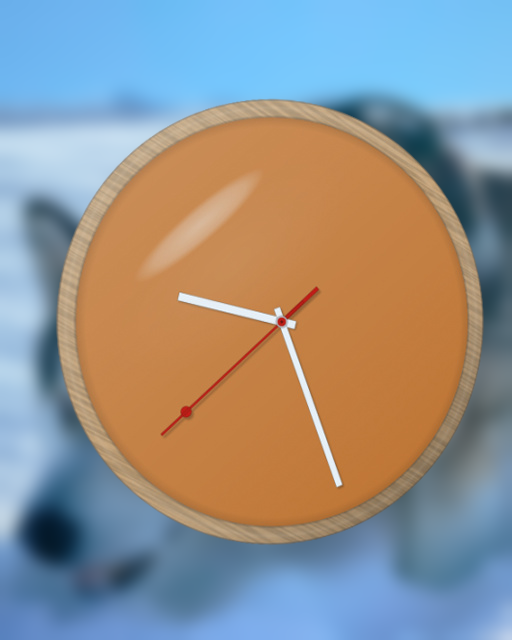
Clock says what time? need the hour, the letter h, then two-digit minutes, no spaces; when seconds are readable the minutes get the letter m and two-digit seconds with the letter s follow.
9h26m38s
